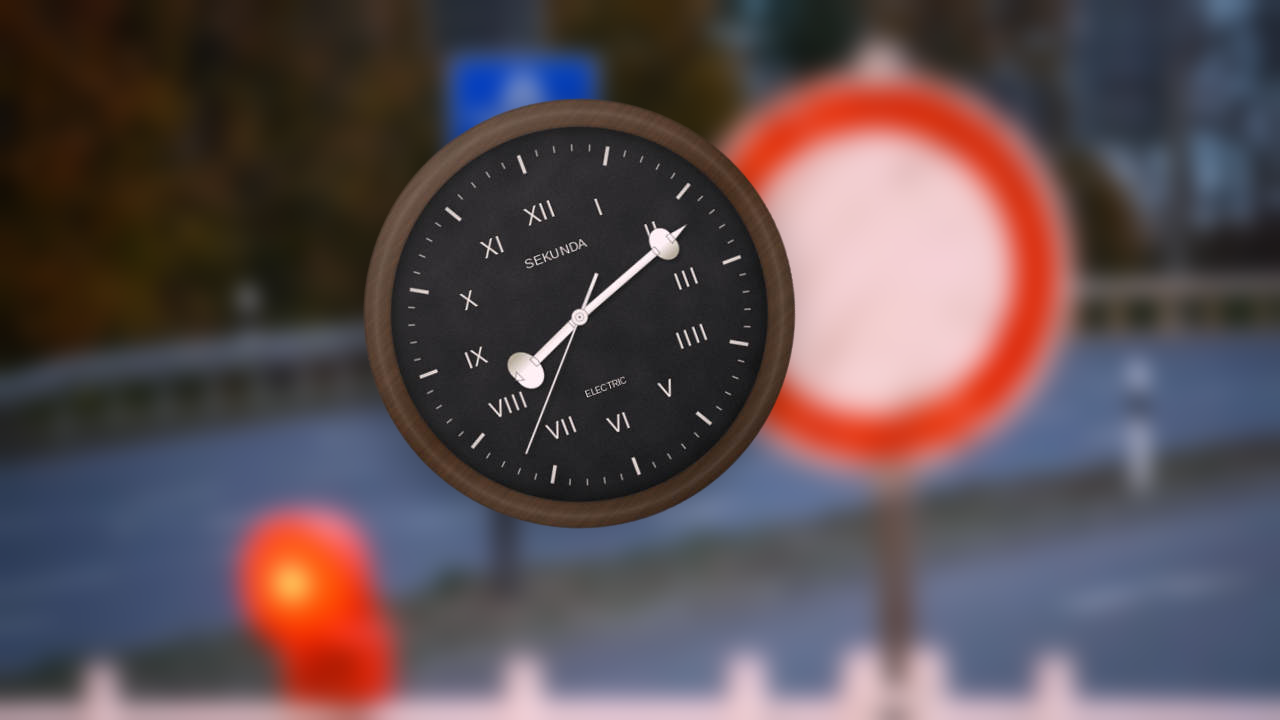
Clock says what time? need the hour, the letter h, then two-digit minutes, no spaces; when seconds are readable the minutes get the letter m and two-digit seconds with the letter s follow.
8h11m37s
